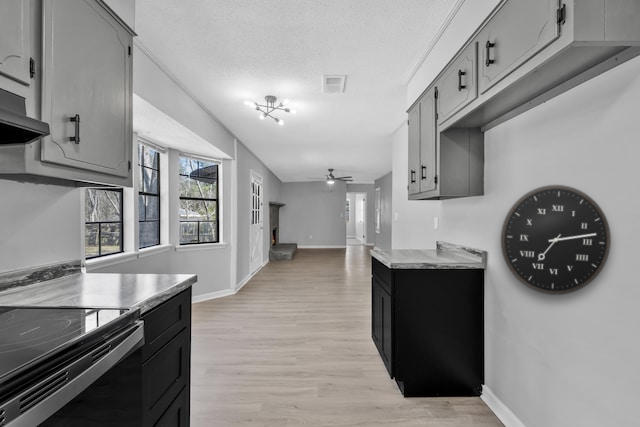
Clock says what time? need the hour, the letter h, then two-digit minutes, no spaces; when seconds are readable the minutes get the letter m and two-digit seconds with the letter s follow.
7h13
